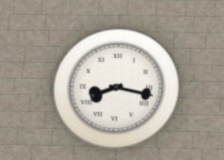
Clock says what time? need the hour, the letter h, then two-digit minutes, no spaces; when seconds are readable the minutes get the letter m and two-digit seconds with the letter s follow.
8h17
